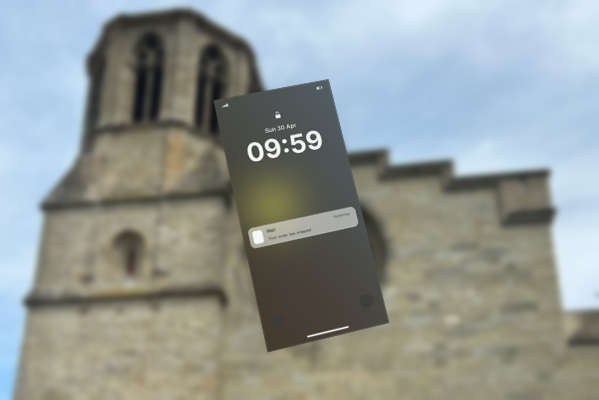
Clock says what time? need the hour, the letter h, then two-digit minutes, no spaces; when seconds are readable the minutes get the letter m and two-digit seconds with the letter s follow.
9h59
